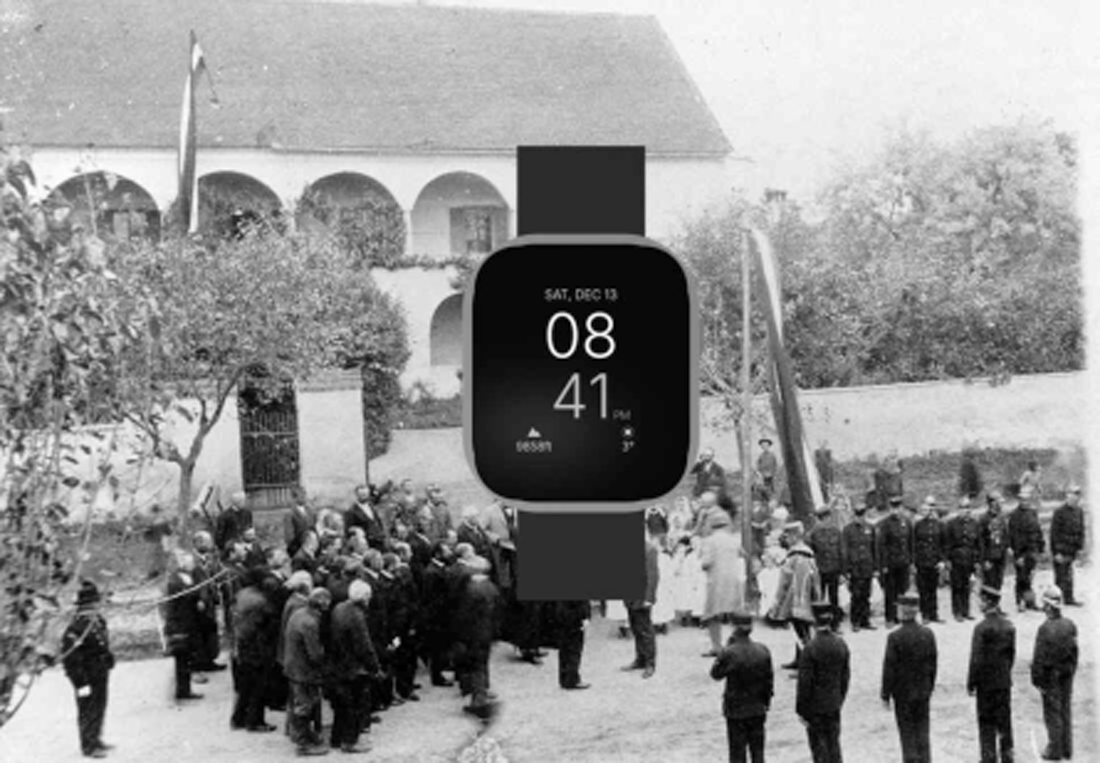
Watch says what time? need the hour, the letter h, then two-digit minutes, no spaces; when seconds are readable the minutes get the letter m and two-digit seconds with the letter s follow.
8h41
